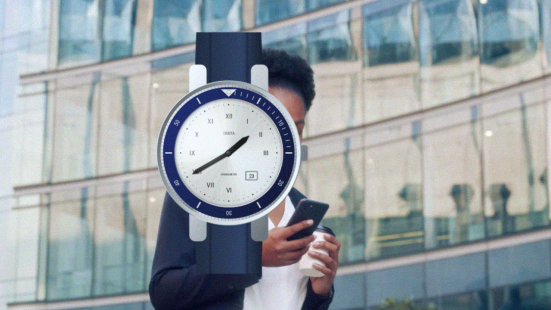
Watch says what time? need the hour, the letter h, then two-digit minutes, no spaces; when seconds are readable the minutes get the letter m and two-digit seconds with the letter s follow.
1h40
